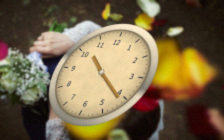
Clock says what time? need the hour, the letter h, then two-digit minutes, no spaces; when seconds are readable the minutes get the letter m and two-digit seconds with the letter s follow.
10h21
